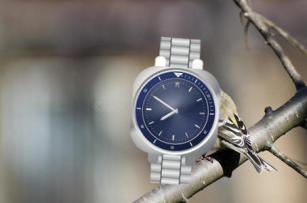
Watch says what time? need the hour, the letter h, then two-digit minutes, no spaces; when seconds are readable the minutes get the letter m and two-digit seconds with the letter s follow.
7h50
